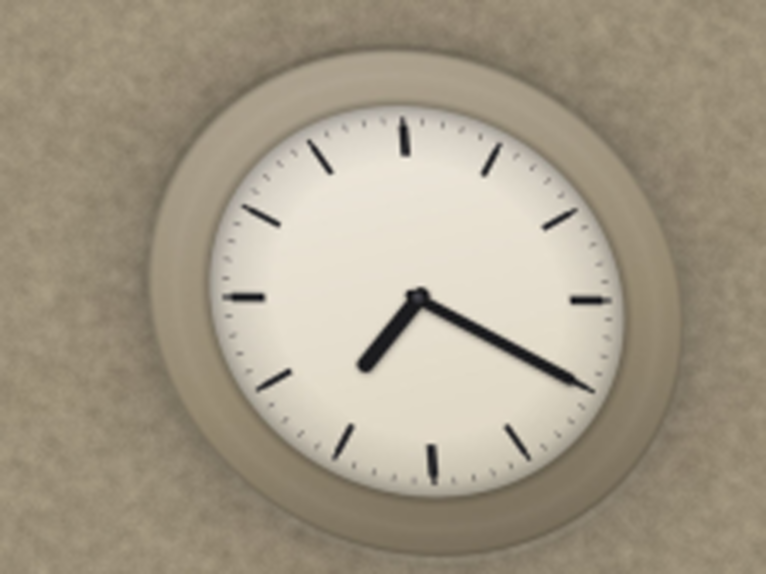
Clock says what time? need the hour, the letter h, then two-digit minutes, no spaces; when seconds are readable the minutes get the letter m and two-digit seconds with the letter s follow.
7h20
